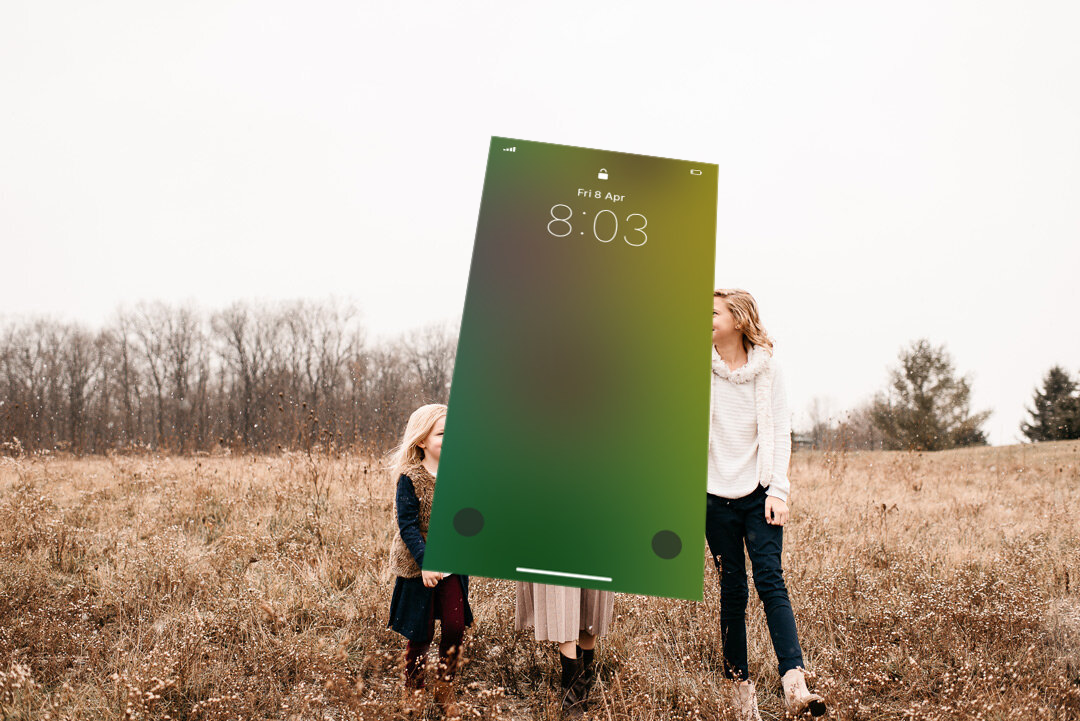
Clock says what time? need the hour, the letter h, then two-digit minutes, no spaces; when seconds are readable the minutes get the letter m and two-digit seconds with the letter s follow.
8h03
